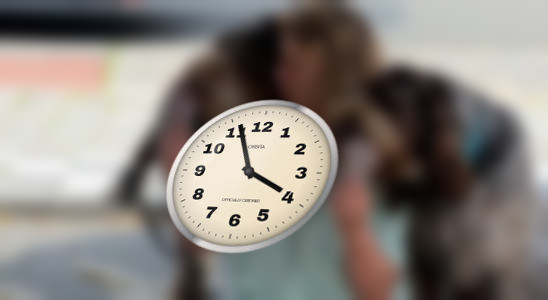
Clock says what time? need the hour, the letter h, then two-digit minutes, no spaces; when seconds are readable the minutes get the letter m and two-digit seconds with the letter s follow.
3h56
